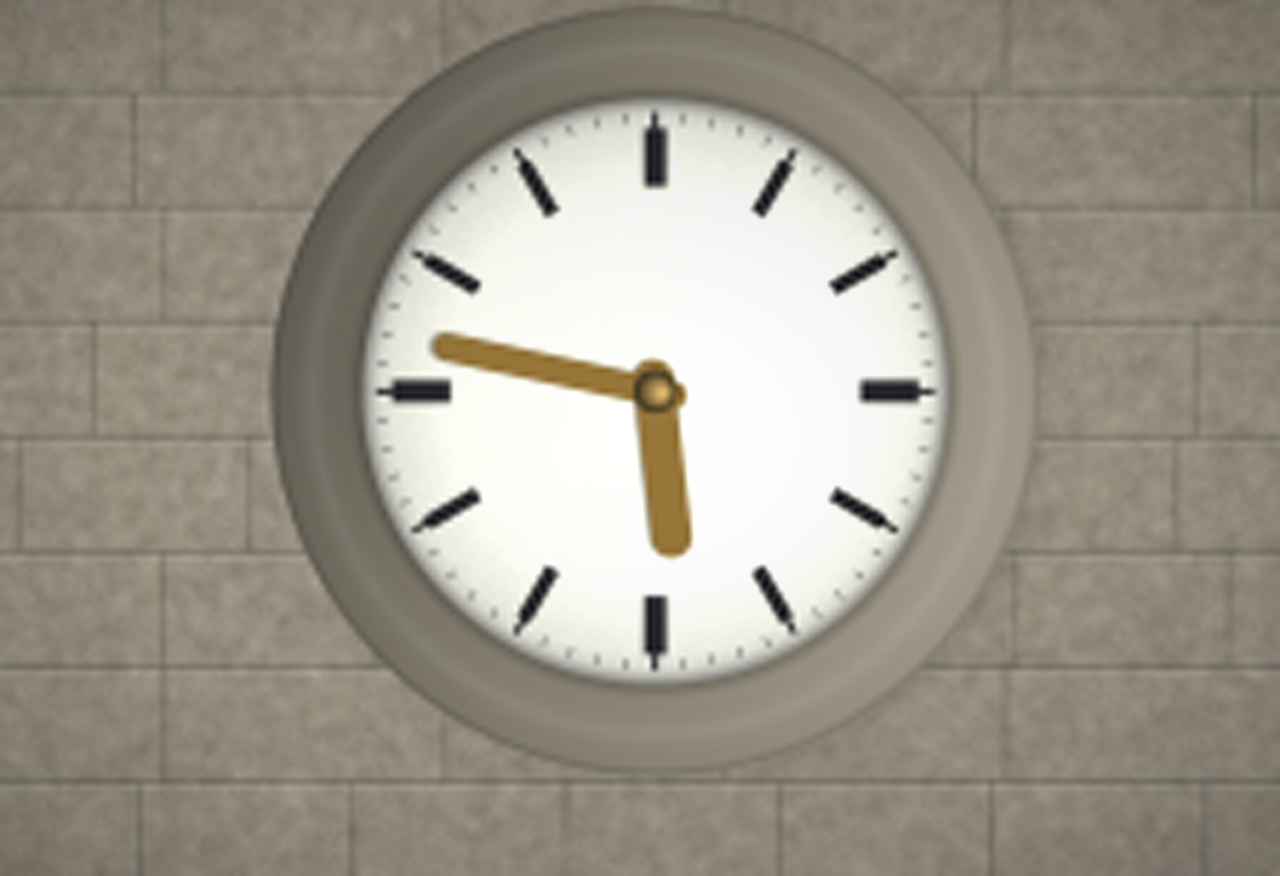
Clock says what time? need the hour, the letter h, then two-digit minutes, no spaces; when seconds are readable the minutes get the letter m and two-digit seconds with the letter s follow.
5h47
